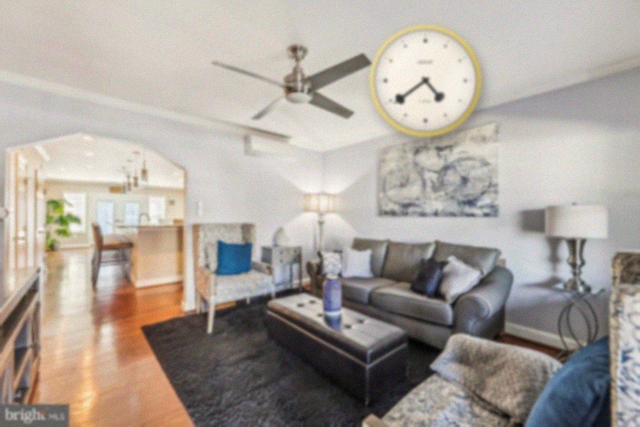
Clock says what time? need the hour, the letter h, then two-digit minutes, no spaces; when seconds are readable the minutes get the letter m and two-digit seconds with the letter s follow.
4h39
